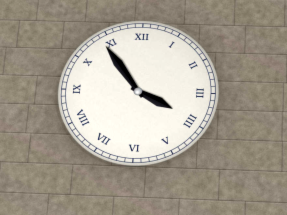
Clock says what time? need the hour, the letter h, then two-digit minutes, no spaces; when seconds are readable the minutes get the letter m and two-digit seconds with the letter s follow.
3h54
